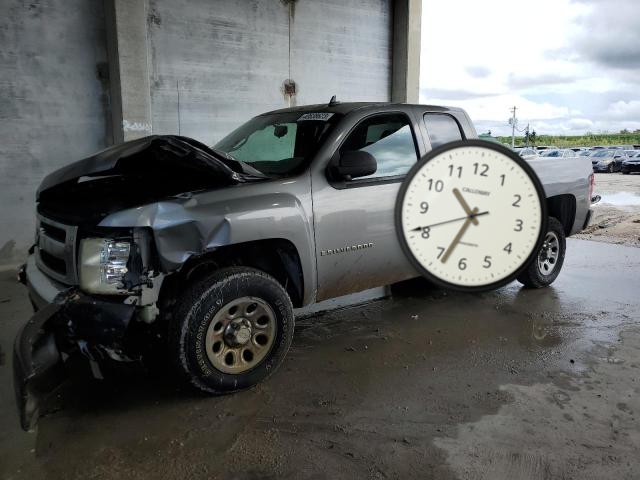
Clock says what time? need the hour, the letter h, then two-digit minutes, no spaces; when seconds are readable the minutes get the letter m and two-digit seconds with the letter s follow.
10h33m41s
